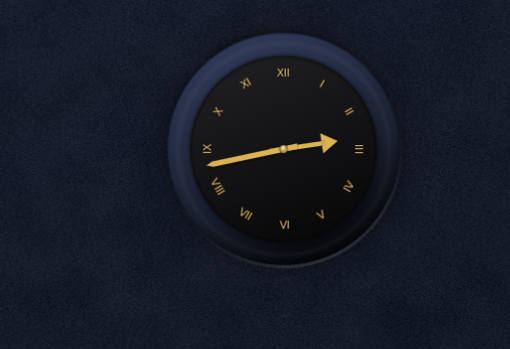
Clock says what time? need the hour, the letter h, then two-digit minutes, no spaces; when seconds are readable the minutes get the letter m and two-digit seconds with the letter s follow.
2h43
